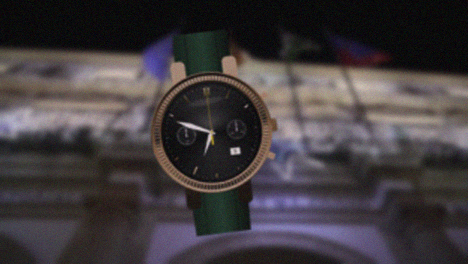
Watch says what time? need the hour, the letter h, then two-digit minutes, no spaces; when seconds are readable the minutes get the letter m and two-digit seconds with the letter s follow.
6h49
